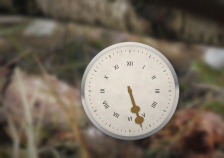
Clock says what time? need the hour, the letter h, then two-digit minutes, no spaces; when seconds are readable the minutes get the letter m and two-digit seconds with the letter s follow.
5h27
